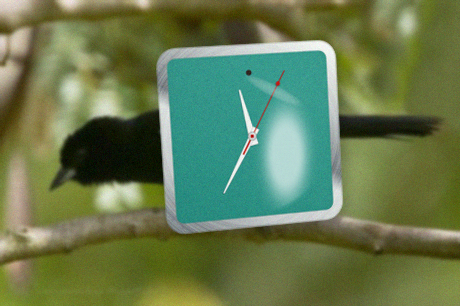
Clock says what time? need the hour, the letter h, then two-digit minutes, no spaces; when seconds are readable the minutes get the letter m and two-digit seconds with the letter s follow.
11h35m05s
